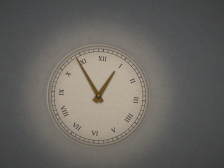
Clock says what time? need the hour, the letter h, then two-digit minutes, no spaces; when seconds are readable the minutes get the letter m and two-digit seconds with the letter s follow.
12h54
